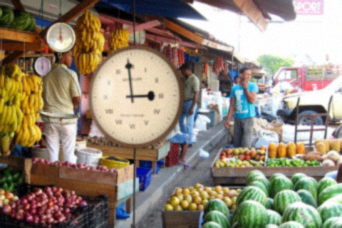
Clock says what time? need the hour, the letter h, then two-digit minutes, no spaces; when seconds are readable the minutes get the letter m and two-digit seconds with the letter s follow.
2h59
